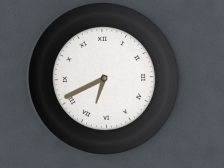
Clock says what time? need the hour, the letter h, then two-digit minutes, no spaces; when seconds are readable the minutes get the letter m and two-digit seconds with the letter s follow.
6h41
